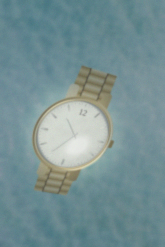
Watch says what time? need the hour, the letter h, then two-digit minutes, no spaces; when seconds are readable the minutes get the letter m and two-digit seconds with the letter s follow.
10h36
